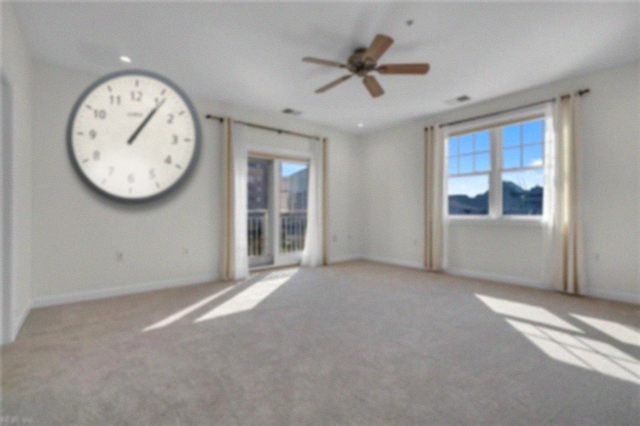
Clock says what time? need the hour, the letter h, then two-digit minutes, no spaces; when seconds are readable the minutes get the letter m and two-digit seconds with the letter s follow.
1h06
